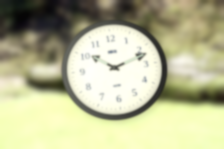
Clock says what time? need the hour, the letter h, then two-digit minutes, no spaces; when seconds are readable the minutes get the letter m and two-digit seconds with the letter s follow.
10h12
